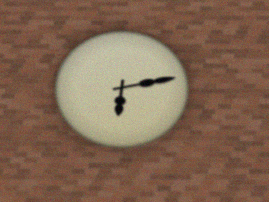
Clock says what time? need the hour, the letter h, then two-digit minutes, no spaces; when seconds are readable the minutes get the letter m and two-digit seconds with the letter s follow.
6h13
